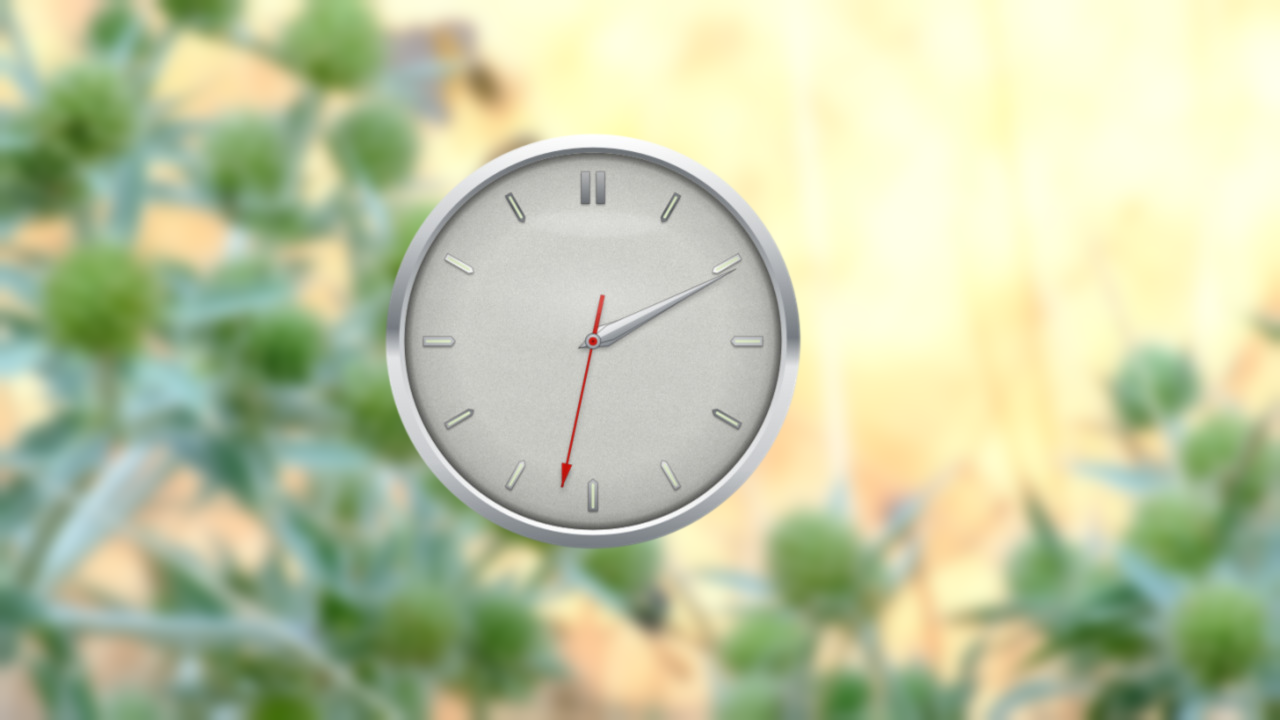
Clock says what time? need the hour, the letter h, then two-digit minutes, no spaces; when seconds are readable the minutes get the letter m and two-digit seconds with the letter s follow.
2h10m32s
